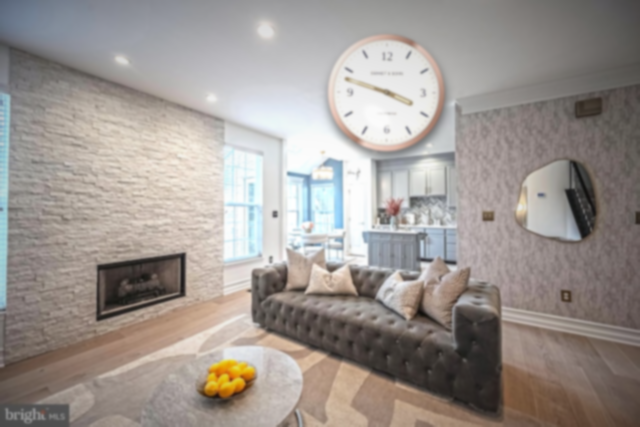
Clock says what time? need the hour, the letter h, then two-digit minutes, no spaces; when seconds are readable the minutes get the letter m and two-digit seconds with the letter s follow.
3h48
